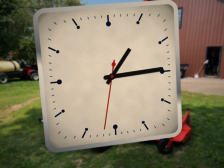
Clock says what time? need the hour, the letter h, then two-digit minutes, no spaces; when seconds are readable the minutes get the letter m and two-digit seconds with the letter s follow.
1h14m32s
